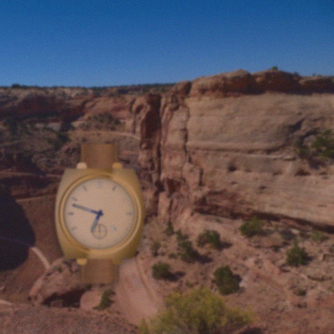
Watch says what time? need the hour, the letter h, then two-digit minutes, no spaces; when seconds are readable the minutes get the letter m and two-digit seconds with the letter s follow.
6h48
